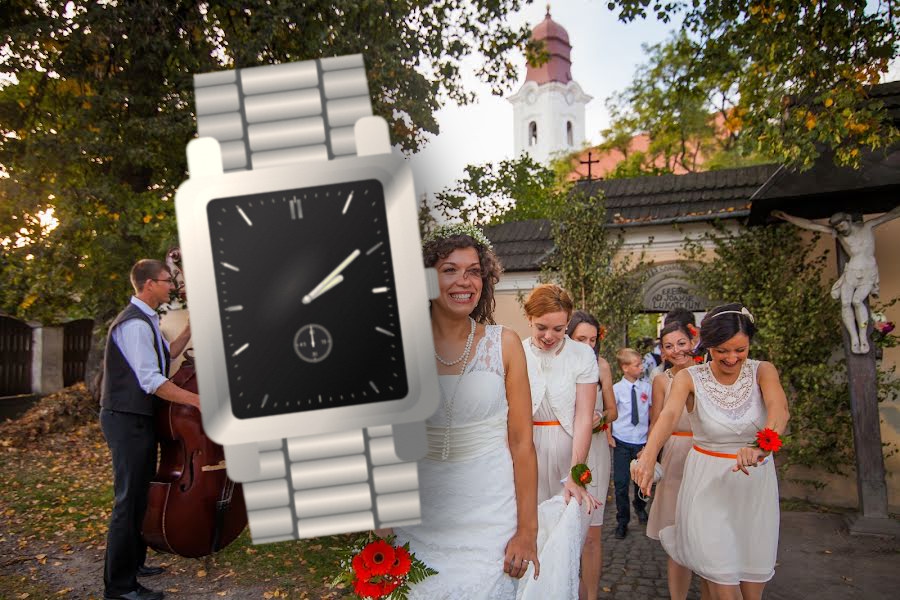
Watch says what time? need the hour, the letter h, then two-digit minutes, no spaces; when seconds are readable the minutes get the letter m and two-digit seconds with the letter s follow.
2h09
